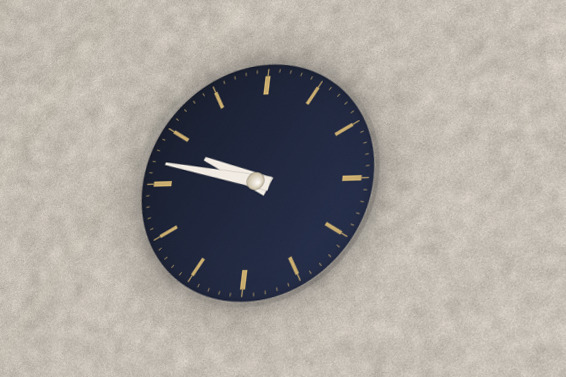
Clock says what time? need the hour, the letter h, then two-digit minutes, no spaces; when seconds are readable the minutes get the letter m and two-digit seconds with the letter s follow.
9h47
